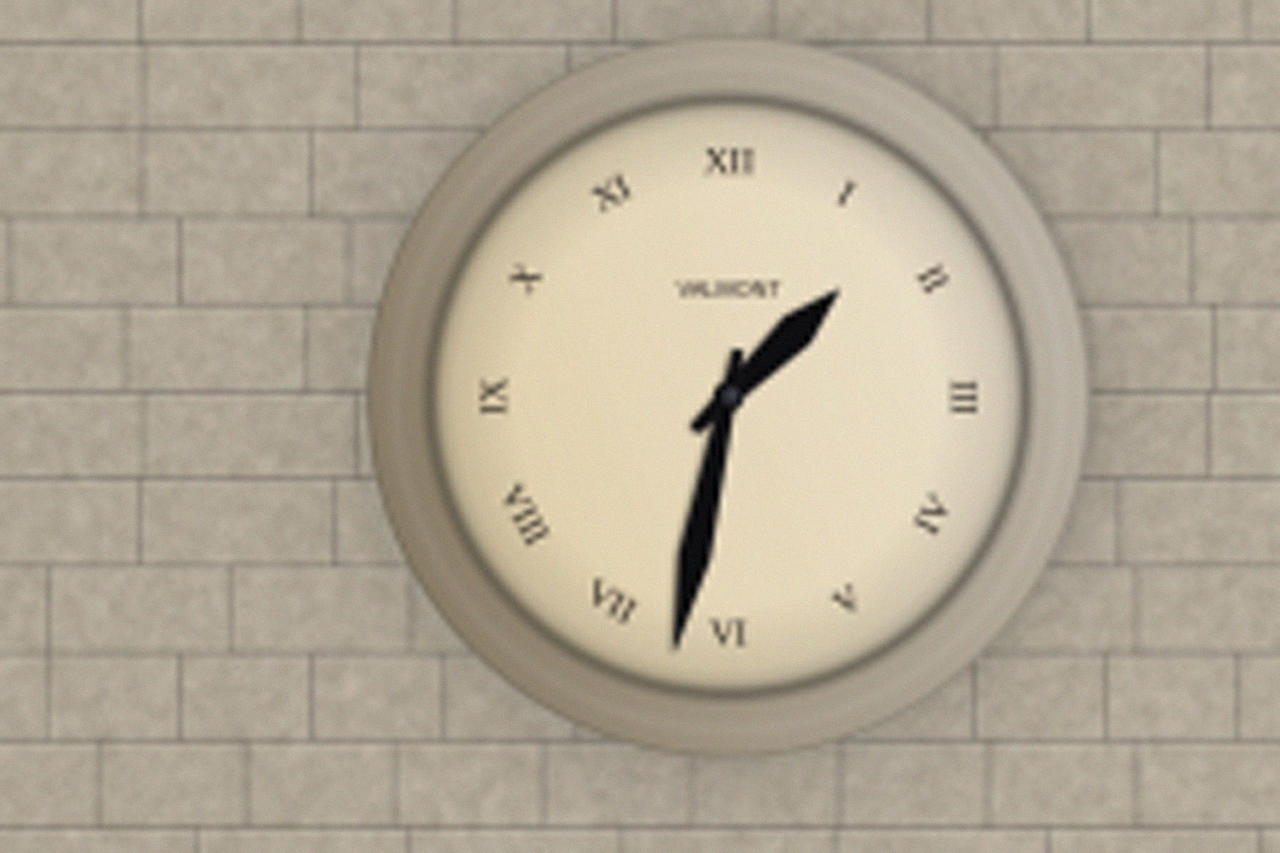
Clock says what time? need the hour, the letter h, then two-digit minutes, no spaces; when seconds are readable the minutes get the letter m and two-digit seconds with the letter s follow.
1h32
